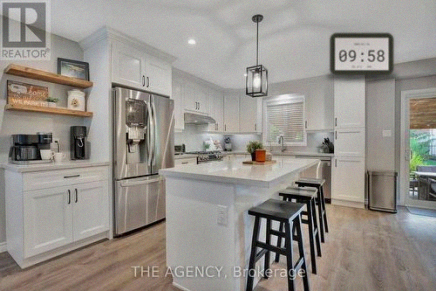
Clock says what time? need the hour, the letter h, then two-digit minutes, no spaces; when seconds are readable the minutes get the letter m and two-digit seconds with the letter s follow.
9h58
